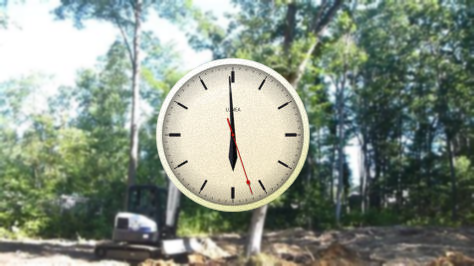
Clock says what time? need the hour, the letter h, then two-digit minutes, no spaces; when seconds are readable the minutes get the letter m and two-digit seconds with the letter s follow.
5h59m27s
